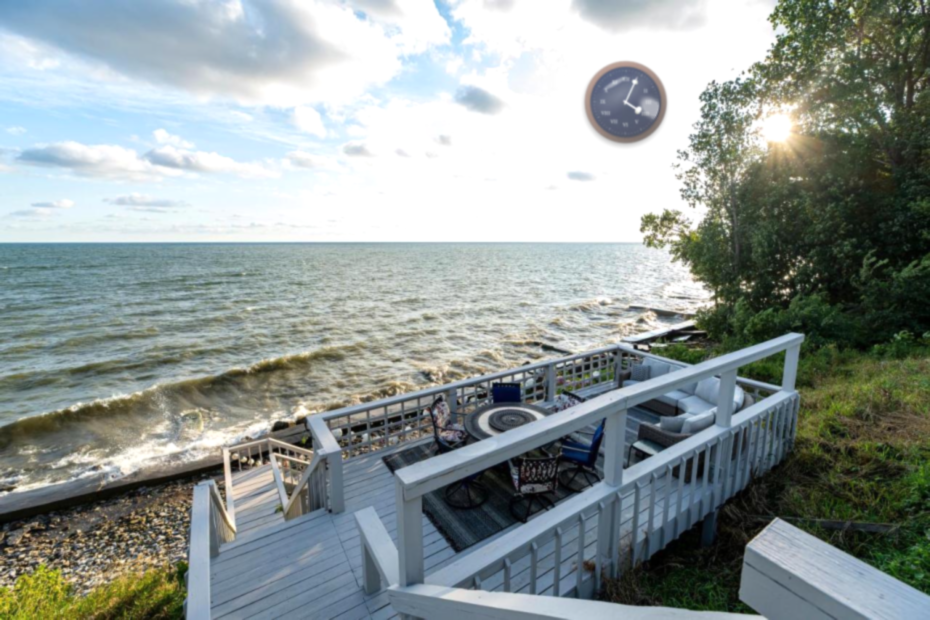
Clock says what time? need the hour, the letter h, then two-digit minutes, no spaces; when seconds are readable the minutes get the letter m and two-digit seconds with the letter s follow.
4h04
